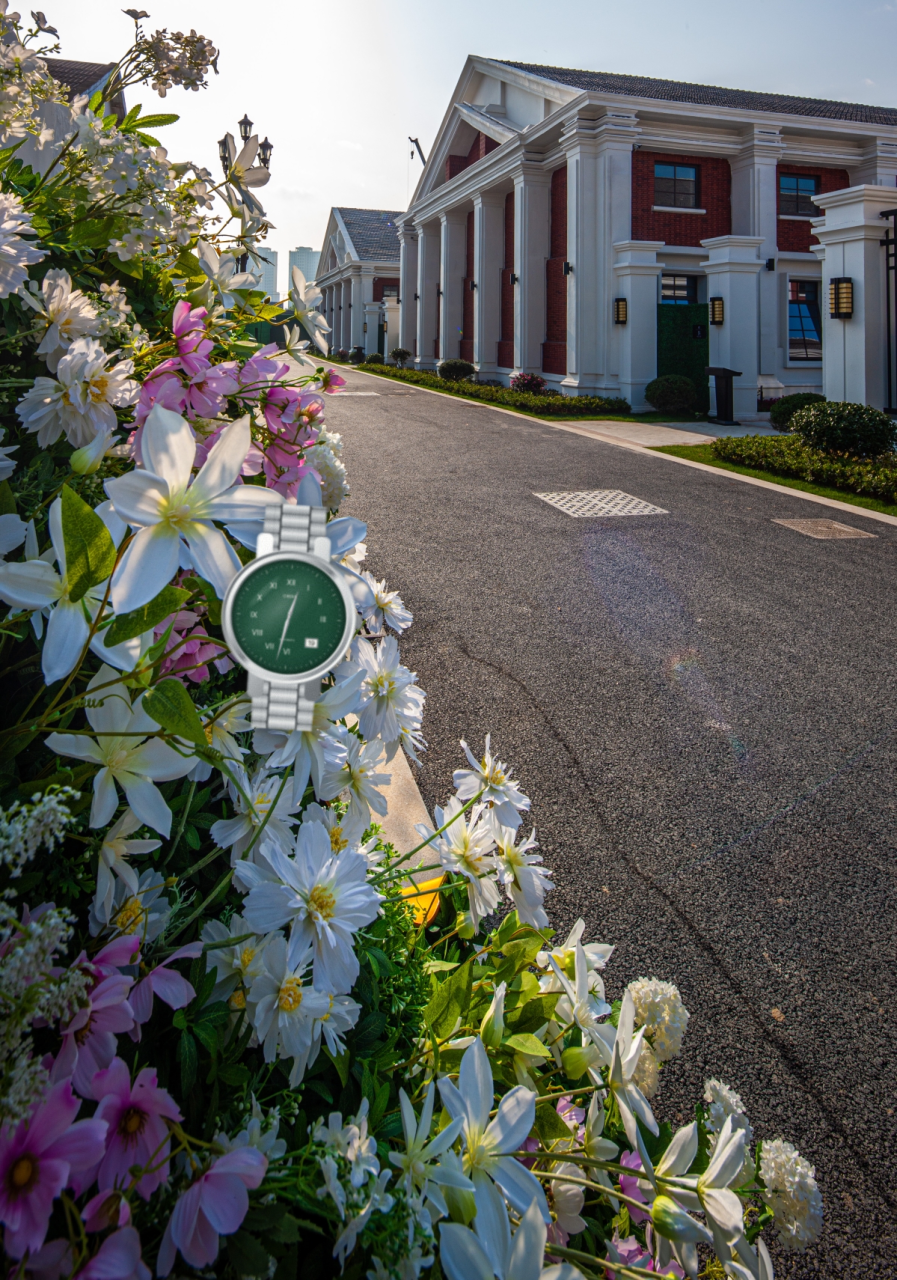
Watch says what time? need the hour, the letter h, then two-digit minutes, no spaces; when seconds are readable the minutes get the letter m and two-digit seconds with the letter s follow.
12h32
